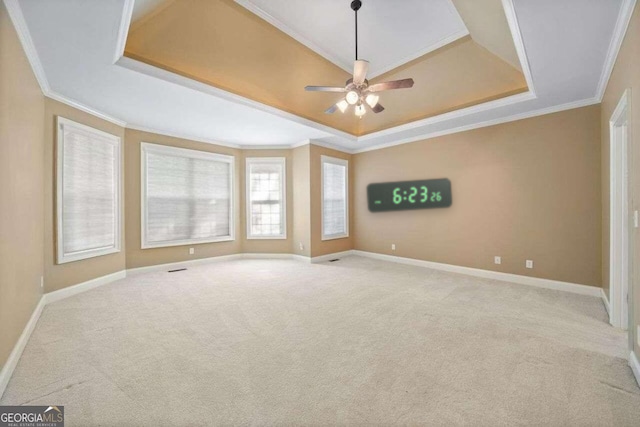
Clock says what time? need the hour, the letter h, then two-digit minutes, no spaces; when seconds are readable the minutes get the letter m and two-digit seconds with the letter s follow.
6h23
